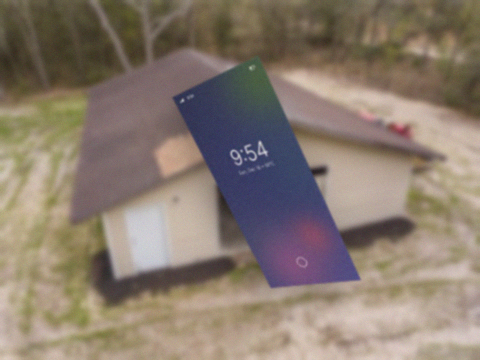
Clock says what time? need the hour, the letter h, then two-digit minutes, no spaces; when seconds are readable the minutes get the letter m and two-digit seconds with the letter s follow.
9h54
